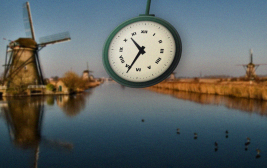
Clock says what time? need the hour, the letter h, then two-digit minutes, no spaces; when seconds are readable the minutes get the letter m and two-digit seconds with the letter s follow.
10h34
